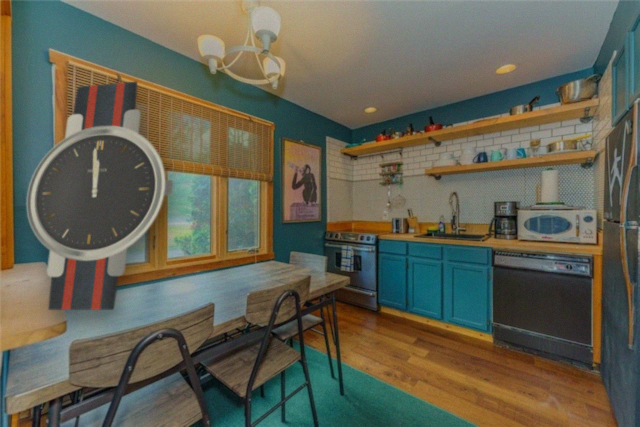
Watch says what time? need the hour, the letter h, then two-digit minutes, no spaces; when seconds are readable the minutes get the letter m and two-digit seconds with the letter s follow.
11h59
